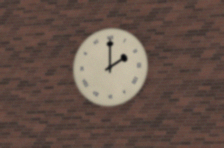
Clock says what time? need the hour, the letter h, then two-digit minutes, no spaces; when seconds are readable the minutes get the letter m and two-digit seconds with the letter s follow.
2h00
